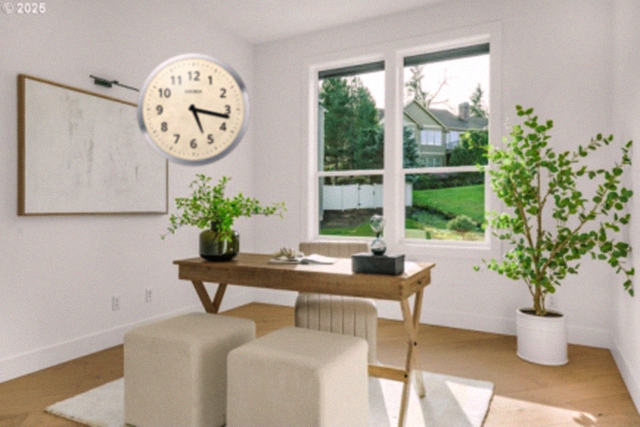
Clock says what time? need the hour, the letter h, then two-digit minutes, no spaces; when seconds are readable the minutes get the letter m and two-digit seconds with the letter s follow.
5h17
